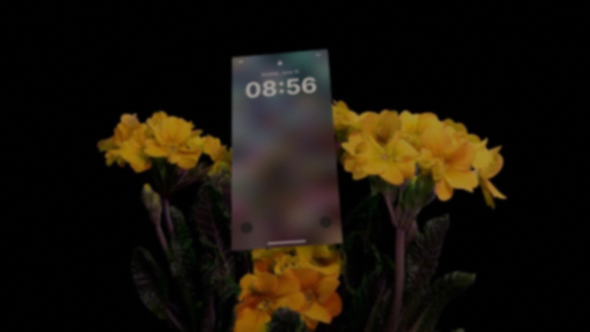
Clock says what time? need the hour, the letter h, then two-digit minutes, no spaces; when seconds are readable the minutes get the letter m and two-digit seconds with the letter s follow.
8h56
